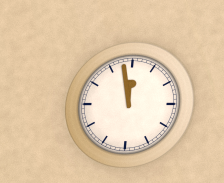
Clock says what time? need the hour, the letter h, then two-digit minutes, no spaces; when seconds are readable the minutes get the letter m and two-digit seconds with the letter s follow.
11h58
